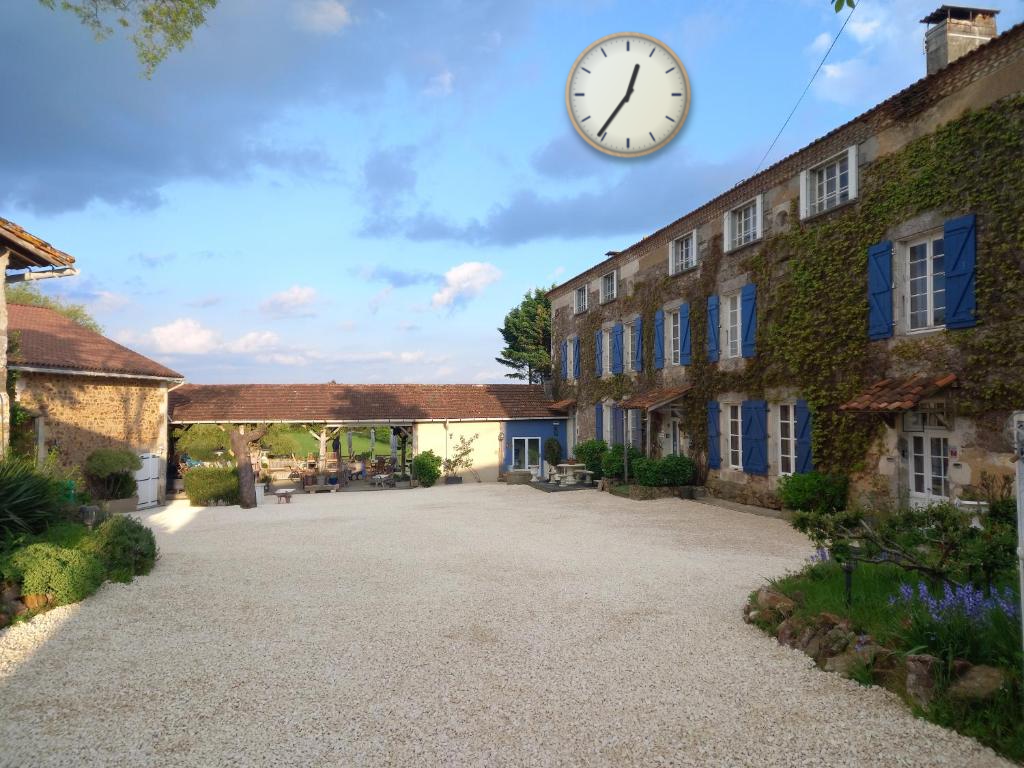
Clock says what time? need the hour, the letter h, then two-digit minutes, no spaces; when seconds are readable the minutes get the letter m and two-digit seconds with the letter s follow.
12h36
